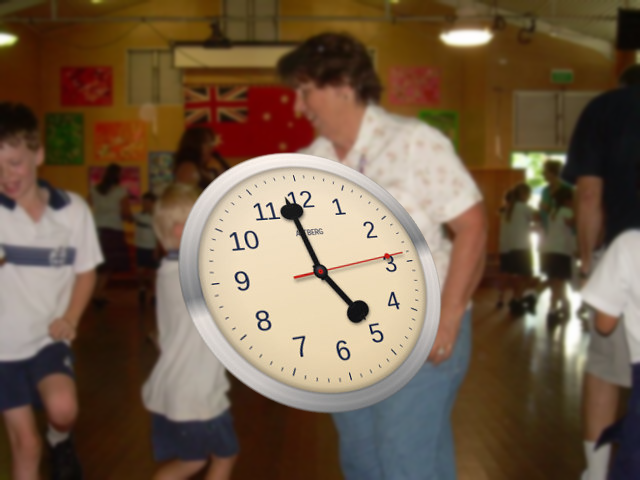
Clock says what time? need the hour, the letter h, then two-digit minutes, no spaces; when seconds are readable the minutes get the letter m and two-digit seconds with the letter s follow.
4h58m14s
